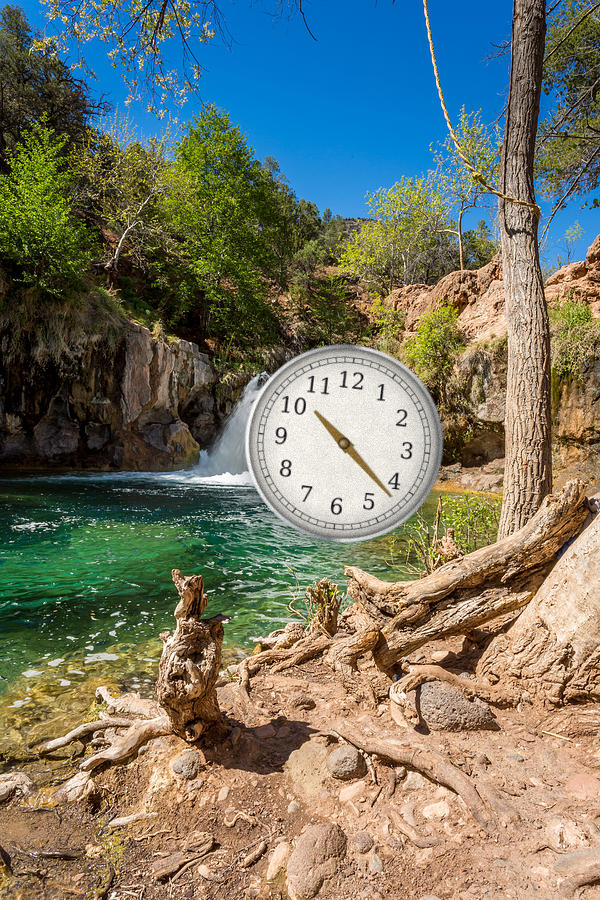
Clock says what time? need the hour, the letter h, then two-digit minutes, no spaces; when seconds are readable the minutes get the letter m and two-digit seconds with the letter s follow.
10h22
